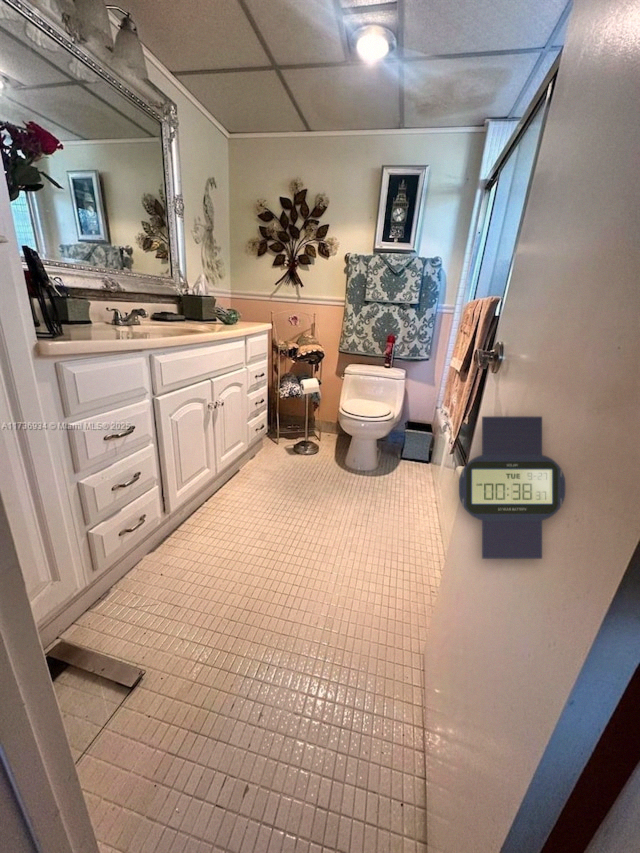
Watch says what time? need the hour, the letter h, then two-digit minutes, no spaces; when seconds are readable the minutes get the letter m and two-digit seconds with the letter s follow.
0h38
